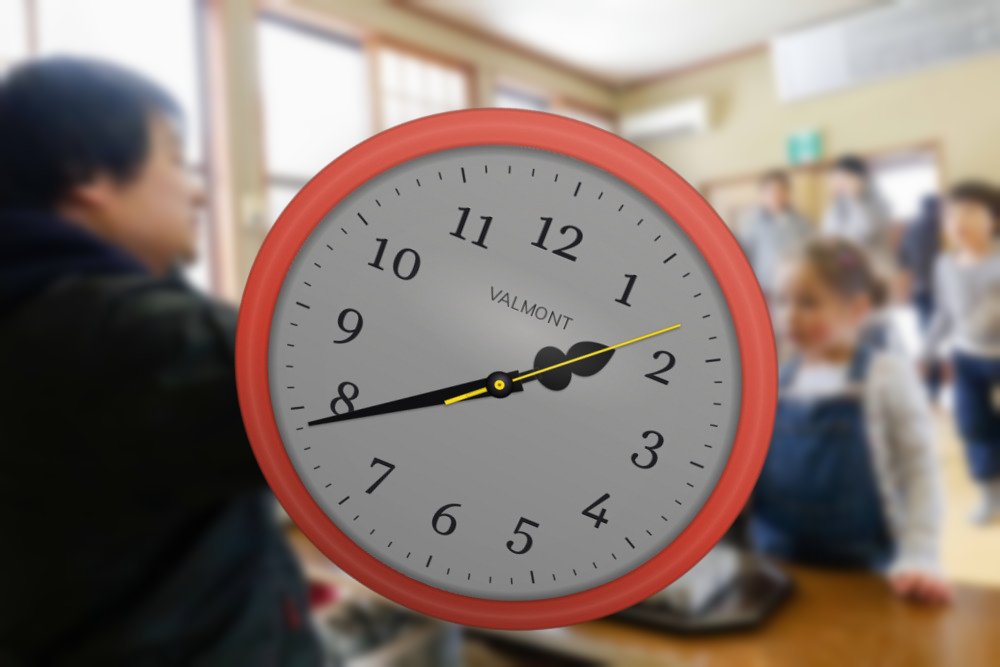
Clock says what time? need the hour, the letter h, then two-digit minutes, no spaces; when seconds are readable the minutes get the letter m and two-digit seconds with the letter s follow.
1h39m08s
